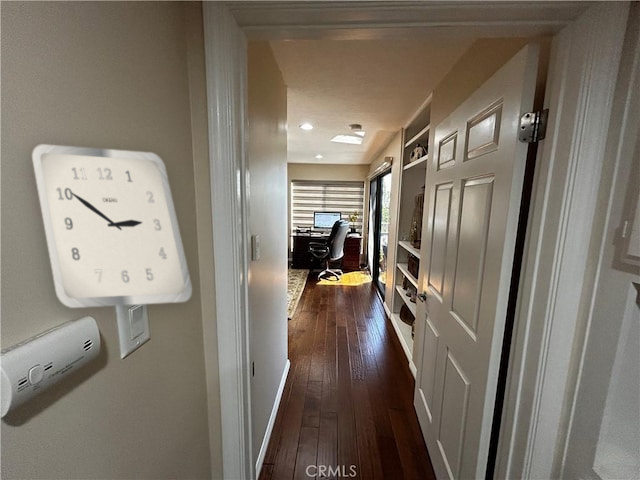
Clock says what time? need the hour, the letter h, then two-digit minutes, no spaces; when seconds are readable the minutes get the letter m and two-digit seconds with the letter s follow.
2h51
